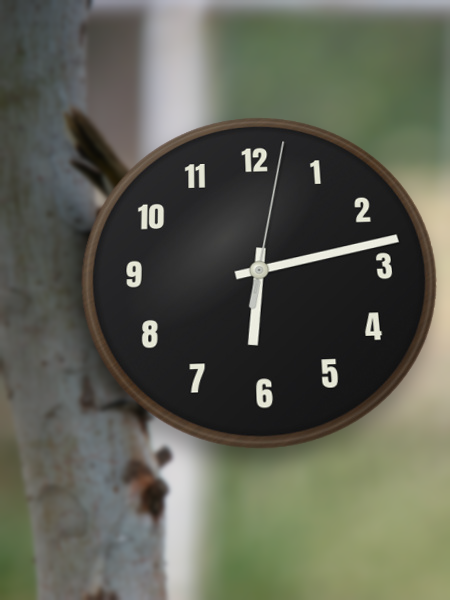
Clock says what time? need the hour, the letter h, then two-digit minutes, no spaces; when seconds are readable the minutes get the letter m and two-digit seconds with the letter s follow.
6h13m02s
